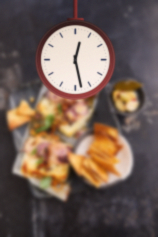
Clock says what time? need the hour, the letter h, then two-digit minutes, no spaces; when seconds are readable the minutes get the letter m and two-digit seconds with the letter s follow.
12h28
